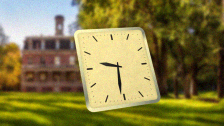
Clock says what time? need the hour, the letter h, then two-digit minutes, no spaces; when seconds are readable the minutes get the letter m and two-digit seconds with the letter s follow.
9h31
